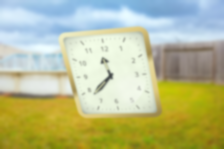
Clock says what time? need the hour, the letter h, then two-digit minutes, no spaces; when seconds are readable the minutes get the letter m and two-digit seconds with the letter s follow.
11h38
